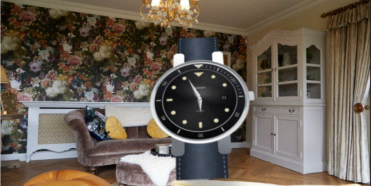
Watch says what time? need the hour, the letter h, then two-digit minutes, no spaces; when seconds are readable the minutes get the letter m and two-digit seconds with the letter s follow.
5h56
